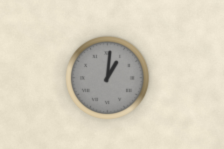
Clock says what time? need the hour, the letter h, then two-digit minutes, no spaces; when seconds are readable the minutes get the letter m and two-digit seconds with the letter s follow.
1h01
